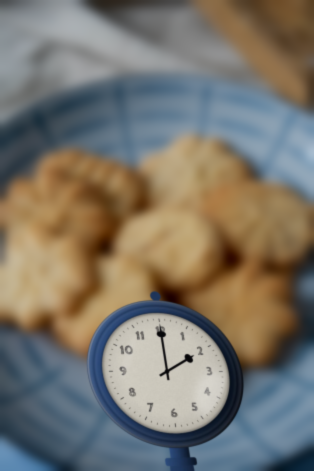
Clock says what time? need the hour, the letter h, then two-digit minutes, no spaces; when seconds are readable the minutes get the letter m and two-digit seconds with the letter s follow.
2h00
